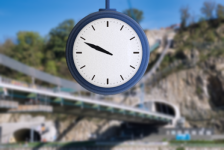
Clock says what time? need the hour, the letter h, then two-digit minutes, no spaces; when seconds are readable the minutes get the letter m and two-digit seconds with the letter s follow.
9h49
